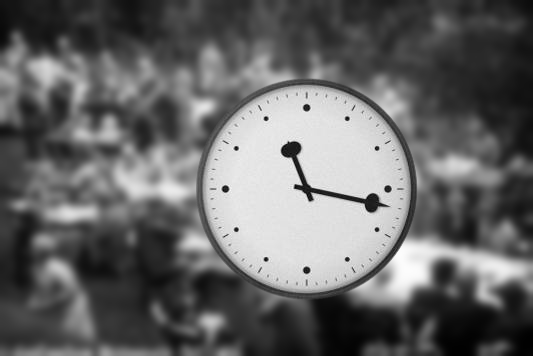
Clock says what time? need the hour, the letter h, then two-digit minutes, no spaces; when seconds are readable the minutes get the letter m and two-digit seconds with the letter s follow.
11h17
